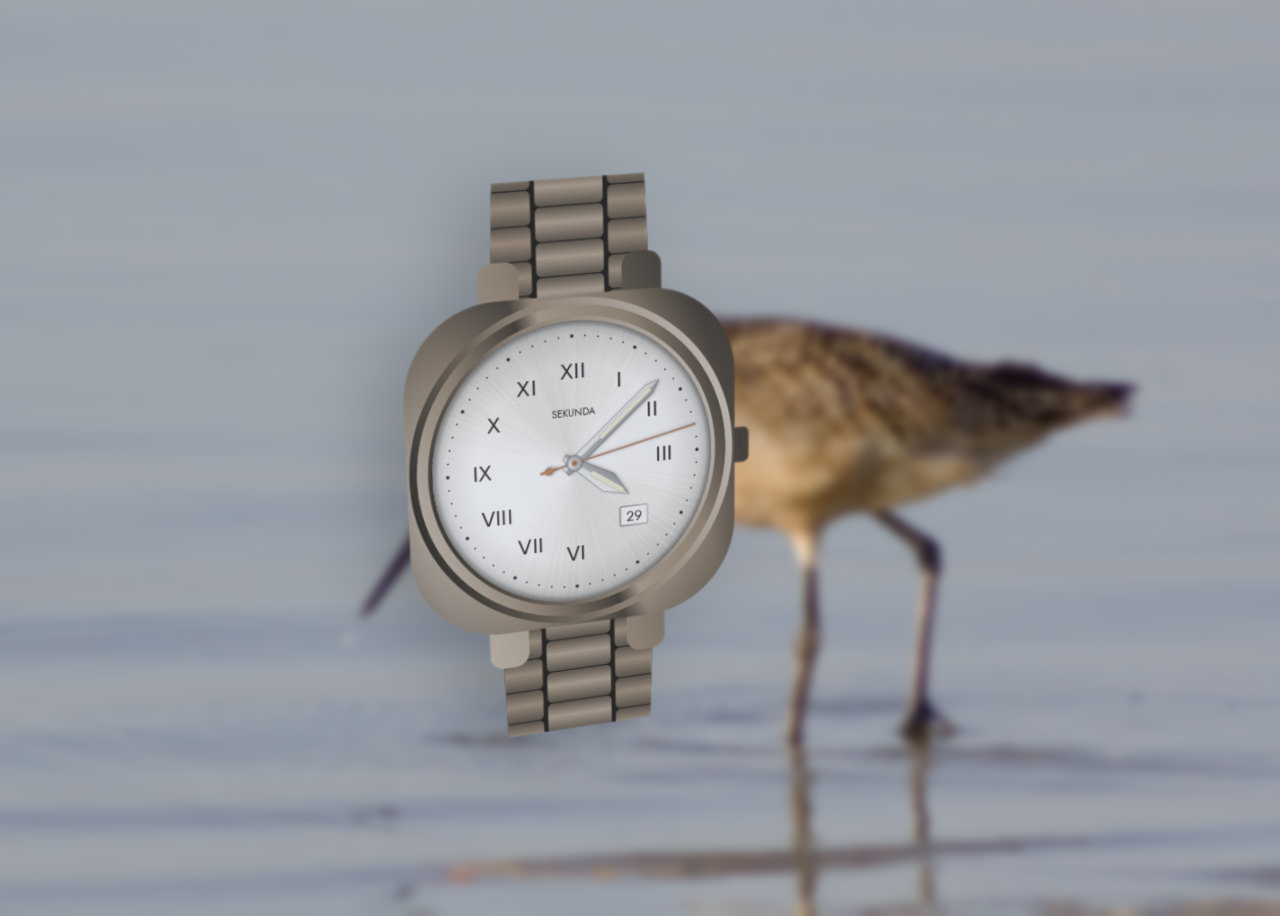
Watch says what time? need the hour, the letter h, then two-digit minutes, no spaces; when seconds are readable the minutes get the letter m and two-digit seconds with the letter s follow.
4h08m13s
